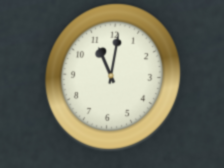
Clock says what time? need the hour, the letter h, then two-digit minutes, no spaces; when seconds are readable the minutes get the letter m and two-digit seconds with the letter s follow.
11h01
